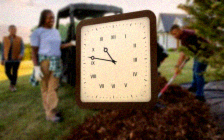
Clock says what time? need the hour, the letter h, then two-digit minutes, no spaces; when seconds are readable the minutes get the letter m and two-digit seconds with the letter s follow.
10h47
